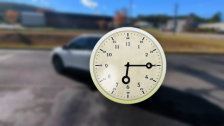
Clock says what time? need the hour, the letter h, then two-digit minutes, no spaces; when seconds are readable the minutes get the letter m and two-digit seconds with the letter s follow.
6h15
